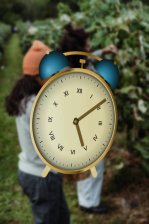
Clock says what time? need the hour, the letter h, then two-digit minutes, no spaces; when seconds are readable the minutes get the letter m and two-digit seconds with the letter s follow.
5h09
